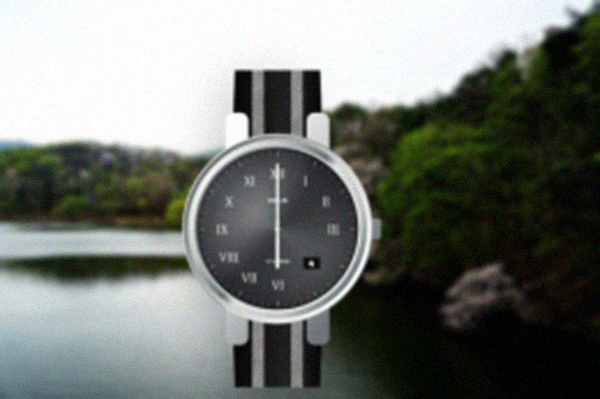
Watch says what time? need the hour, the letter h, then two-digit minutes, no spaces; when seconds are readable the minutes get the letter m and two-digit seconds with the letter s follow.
6h00
